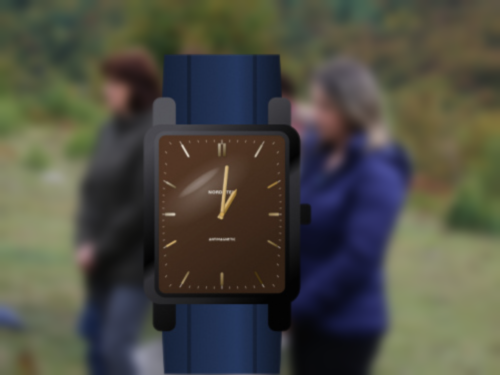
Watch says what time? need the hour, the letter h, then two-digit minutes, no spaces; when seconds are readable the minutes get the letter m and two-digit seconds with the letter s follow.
1h01
